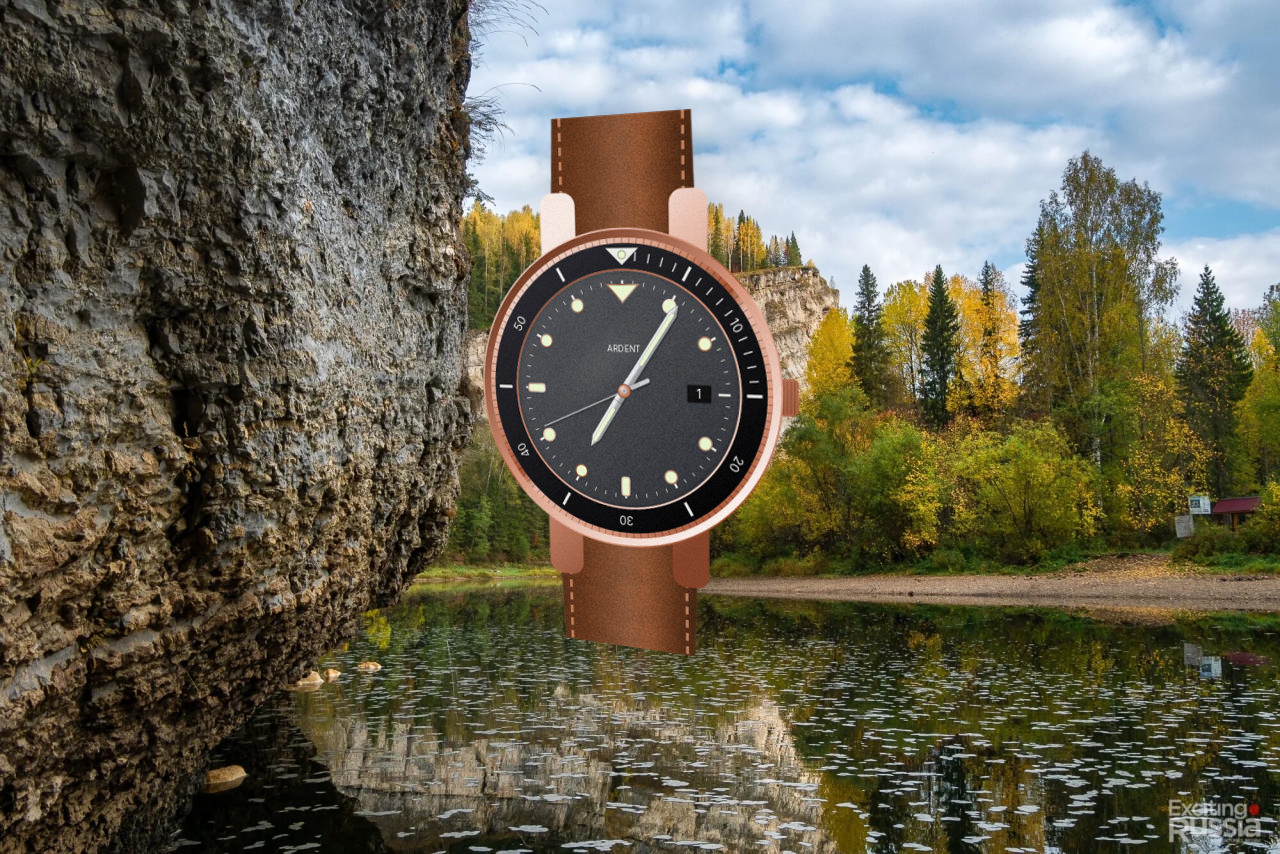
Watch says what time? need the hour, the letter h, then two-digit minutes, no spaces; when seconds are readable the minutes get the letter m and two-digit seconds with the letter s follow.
7h05m41s
